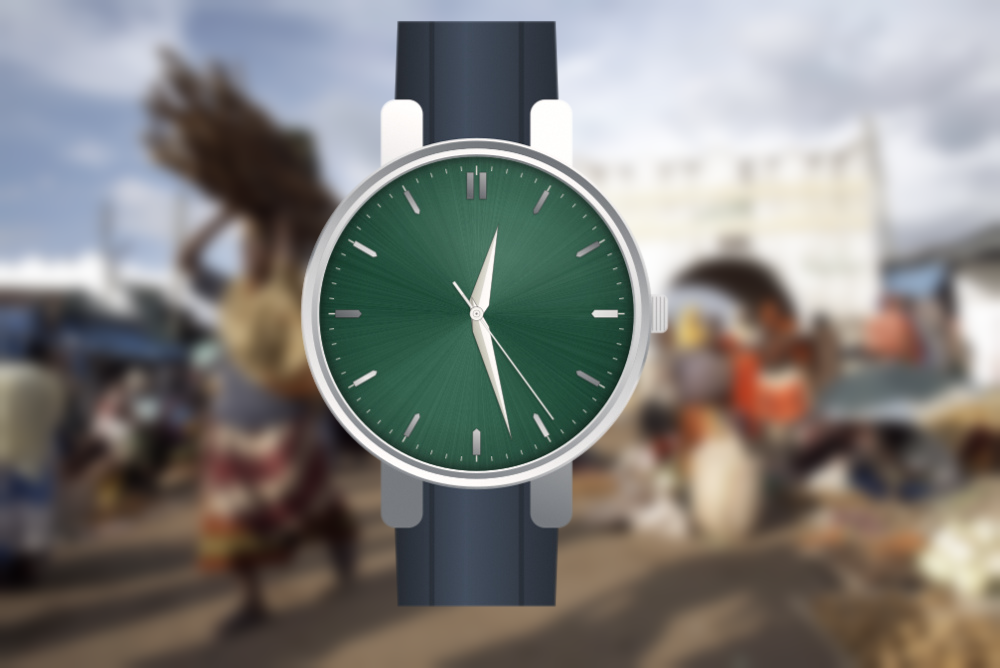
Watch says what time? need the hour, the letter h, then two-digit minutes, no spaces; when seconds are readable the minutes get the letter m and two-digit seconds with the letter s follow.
12h27m24s
